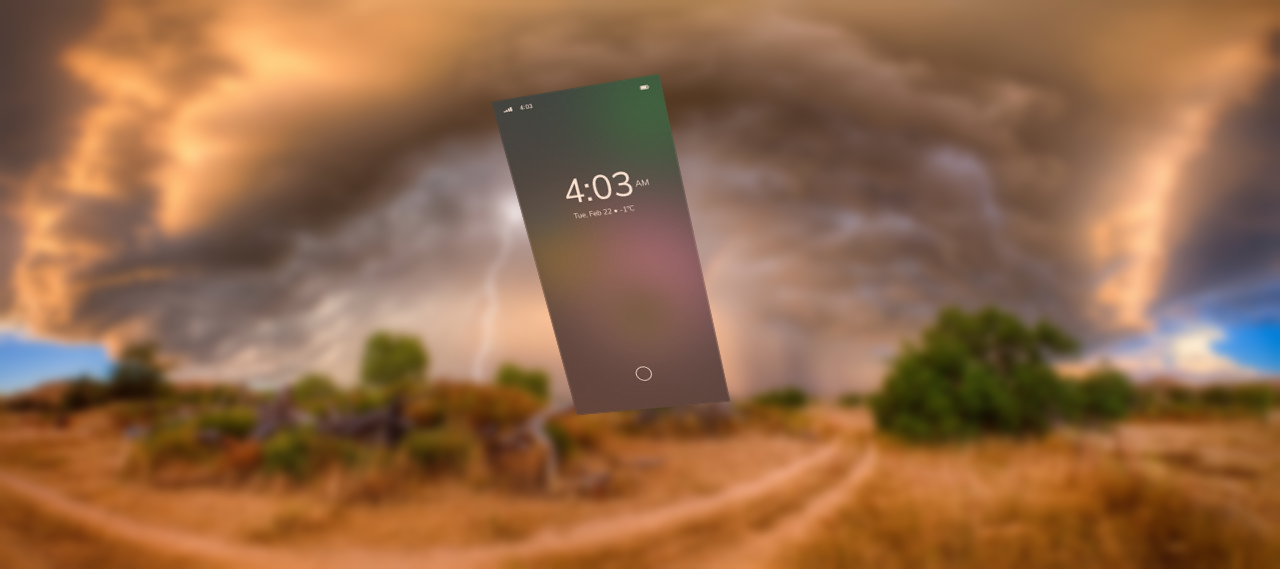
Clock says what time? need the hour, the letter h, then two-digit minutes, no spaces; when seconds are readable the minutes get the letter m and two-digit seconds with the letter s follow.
4h03
